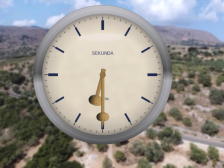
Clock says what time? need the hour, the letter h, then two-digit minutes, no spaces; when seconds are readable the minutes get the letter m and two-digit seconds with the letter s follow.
6h30
